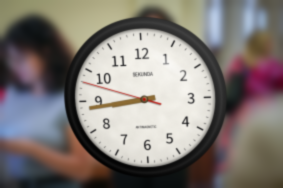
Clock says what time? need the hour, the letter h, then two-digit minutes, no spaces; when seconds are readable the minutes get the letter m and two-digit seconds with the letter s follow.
8h43m48s
